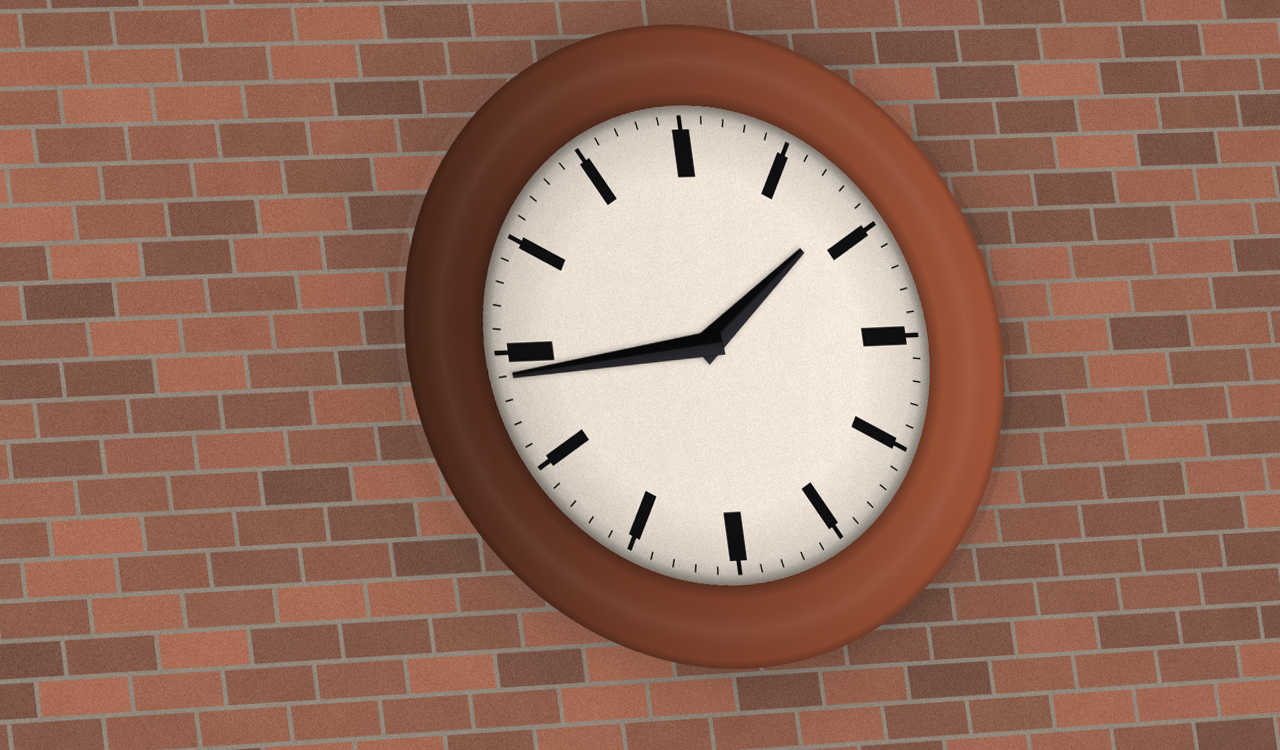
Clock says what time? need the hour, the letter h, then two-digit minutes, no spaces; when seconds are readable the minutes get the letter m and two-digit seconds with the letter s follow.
1h44
